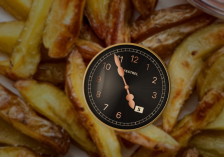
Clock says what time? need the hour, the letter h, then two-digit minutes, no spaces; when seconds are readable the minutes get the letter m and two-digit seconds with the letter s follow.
4h54
